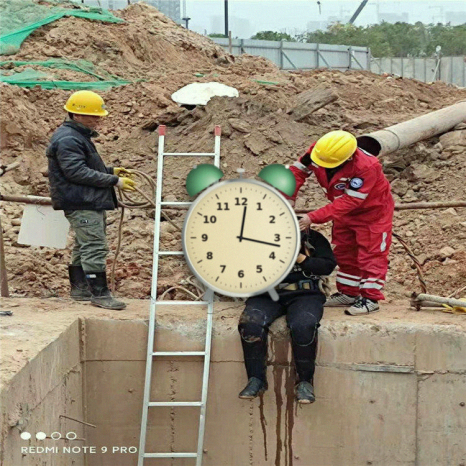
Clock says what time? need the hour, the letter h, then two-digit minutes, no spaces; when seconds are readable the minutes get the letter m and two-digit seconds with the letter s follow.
12h17
